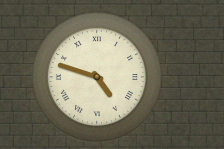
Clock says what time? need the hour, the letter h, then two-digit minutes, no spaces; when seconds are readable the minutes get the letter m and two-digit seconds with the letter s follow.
4h48
